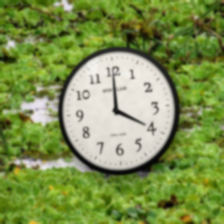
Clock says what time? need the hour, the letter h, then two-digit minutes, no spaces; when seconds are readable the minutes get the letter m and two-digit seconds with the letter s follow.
4h00
